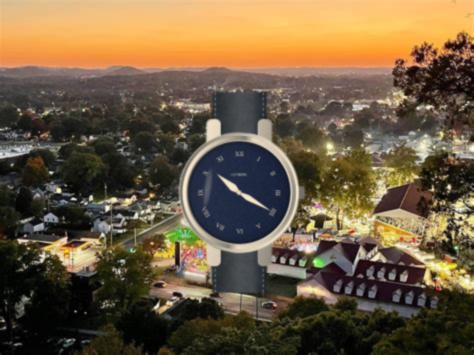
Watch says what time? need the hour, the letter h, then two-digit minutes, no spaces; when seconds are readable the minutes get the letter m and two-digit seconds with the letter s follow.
10h20
